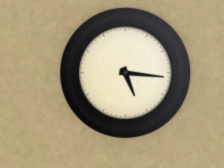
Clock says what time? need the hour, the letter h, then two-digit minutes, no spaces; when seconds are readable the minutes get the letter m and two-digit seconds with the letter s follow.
5h16
